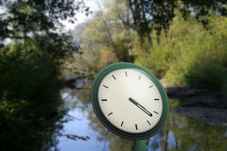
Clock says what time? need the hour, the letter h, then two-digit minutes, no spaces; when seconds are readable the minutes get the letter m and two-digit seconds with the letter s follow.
4h22
